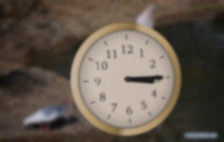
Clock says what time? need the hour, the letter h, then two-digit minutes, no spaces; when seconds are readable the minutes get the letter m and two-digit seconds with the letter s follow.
3h15
